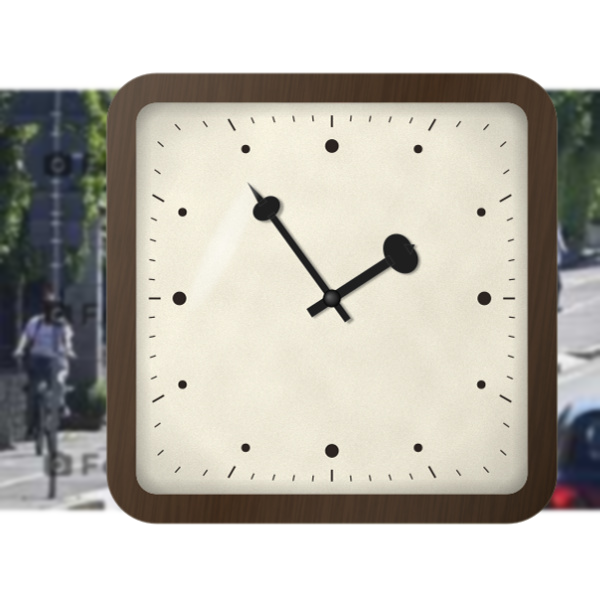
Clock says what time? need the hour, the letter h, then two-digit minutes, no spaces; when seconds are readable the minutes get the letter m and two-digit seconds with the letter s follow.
1h54
